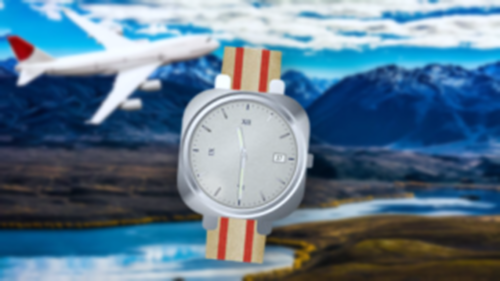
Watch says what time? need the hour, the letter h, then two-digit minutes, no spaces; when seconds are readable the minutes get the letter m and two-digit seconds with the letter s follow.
11h30
